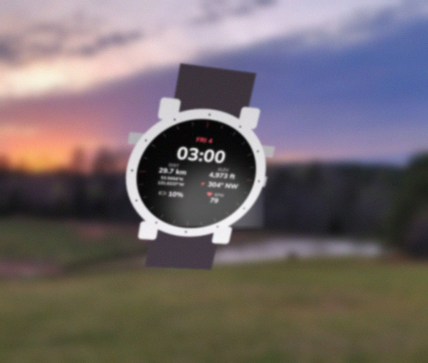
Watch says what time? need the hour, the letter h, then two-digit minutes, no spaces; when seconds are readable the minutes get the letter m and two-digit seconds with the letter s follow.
3h00
